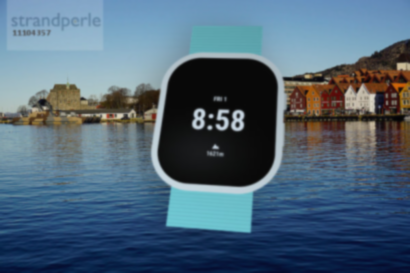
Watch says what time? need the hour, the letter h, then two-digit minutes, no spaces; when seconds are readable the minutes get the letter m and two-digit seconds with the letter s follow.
8h58
